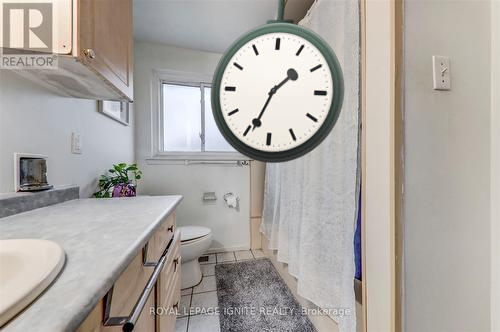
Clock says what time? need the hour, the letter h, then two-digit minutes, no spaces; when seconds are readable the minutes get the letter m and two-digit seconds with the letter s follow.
1h34
